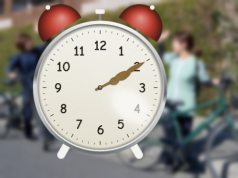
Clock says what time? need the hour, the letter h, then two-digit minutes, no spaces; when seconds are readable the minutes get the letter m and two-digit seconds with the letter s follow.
2h10
